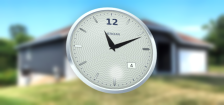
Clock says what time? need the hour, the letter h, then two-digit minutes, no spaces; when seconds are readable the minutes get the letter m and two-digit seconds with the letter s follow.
11h11
